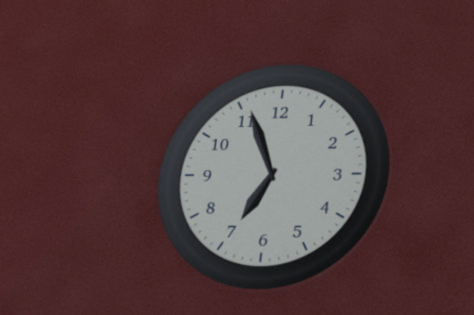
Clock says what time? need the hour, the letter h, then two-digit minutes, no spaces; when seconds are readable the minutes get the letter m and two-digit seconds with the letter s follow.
6h56
